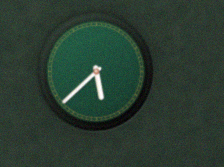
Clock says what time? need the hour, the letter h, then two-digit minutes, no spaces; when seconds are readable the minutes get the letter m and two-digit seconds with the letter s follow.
5h38
